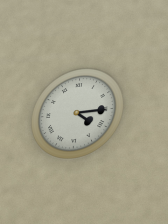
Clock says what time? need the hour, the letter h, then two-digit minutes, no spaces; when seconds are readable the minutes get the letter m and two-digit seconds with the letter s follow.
4h15
